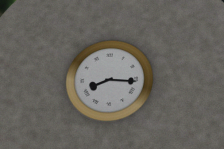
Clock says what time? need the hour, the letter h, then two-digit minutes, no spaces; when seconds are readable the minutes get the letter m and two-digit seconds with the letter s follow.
8h16
